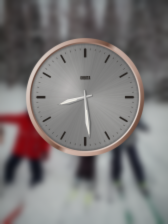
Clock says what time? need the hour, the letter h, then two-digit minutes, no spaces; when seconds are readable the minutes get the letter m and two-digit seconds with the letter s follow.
8h29
